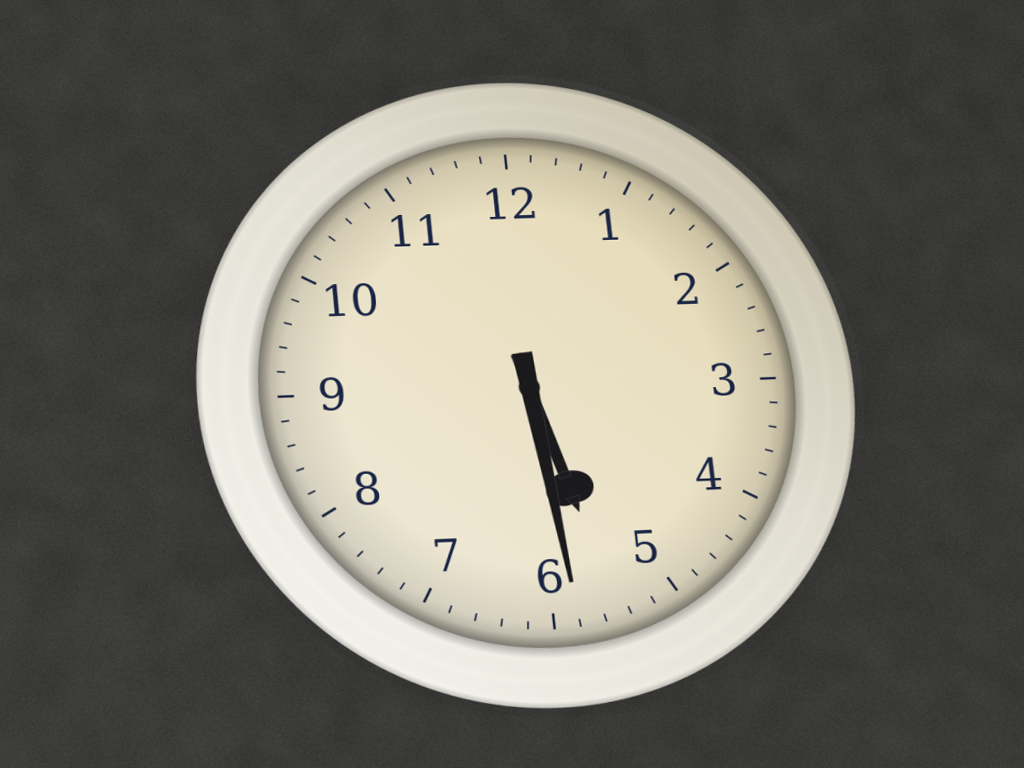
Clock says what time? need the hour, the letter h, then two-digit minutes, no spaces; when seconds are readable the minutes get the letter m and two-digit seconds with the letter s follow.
5h29
